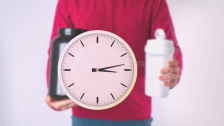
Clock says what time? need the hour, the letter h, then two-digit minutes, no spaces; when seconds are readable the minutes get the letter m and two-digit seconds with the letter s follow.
3h13
